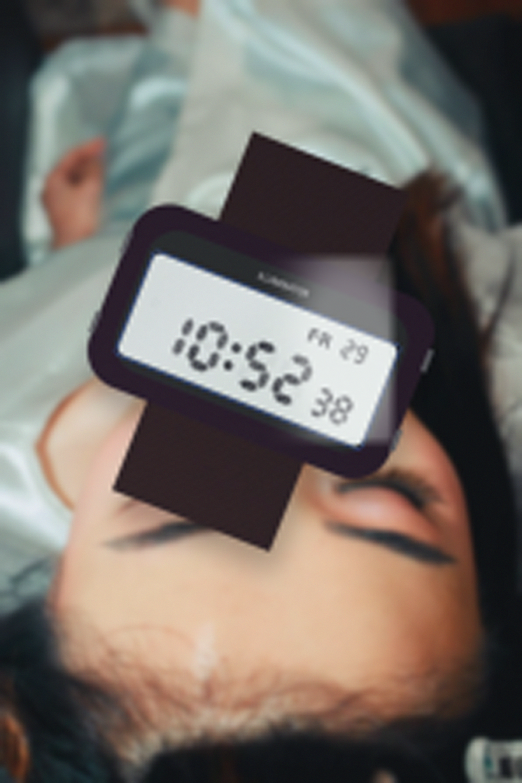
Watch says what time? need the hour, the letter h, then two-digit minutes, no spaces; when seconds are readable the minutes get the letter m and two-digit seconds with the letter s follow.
10h52m38s
